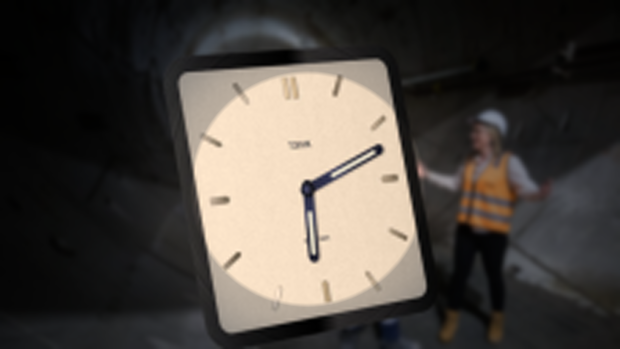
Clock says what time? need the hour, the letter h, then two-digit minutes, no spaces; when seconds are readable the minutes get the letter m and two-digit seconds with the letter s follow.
6h12
